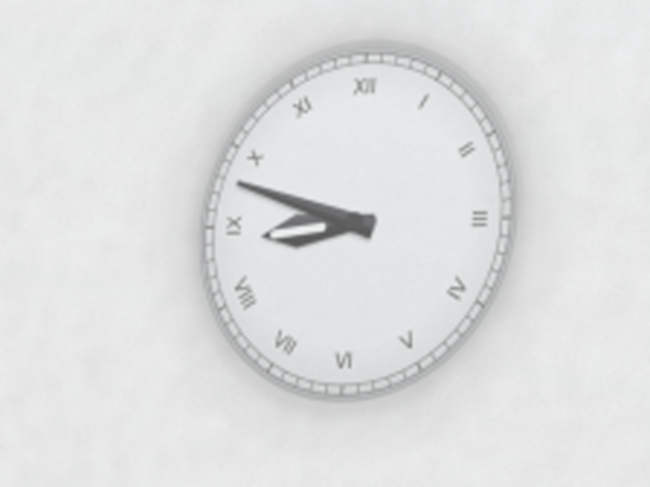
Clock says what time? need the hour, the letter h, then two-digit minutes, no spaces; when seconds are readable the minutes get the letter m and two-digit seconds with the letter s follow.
8h48
